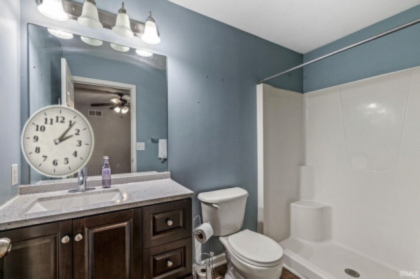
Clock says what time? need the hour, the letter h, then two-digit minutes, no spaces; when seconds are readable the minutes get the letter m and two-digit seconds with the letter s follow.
2h06
